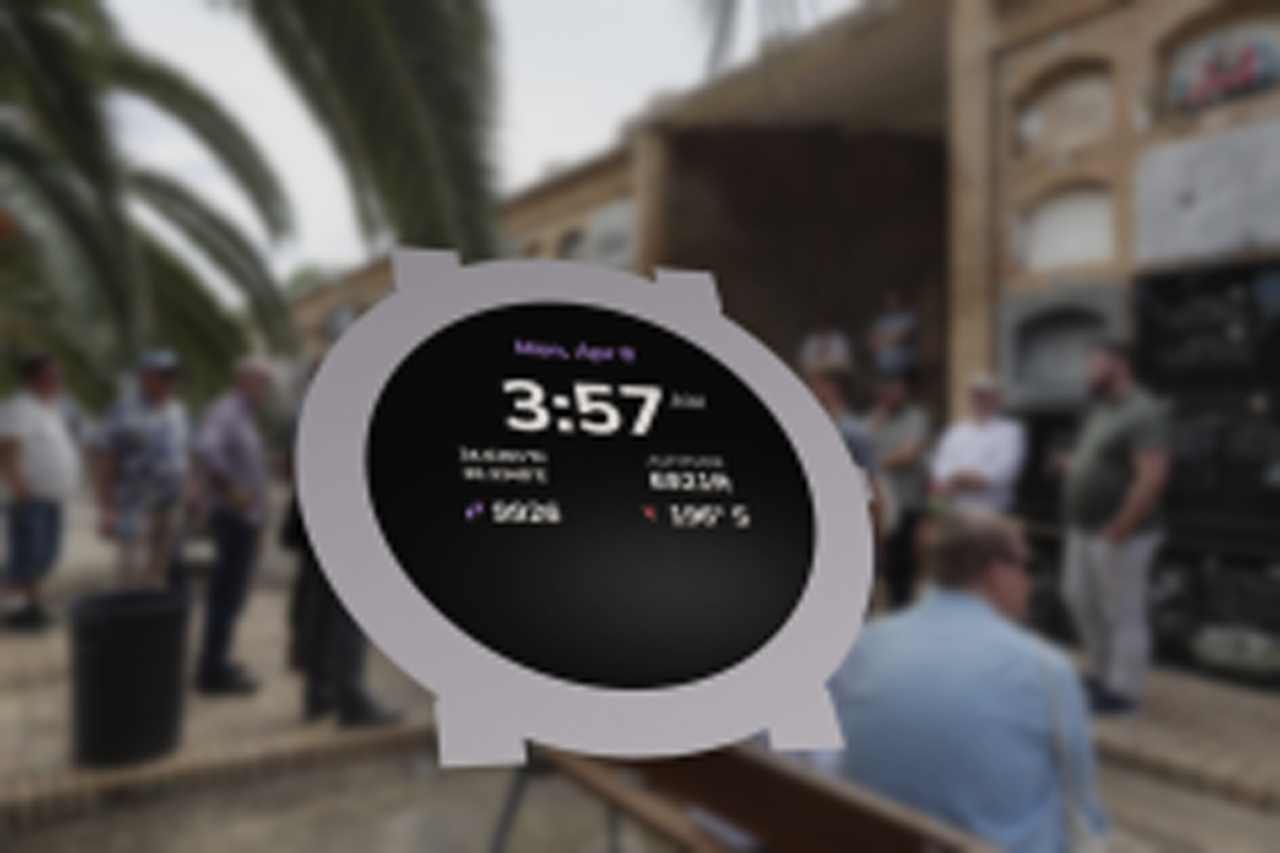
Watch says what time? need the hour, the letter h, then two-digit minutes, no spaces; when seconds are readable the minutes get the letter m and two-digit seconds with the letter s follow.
3h57
